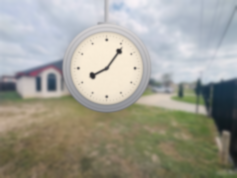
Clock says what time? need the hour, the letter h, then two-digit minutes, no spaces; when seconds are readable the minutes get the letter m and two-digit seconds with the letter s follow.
8h06
